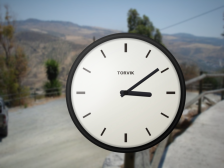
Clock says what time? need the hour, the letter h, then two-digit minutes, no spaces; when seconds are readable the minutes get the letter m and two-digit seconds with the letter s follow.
3h09
